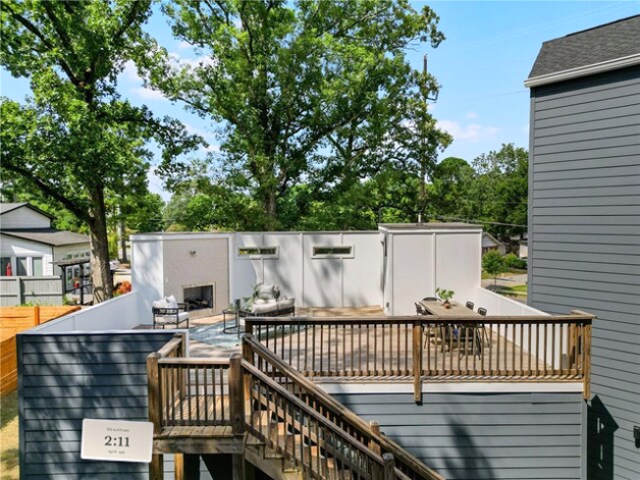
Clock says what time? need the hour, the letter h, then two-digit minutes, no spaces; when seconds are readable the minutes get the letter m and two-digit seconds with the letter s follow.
2h11
